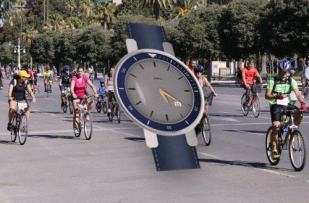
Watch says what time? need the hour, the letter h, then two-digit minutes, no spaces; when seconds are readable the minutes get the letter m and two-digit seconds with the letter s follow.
5h21
